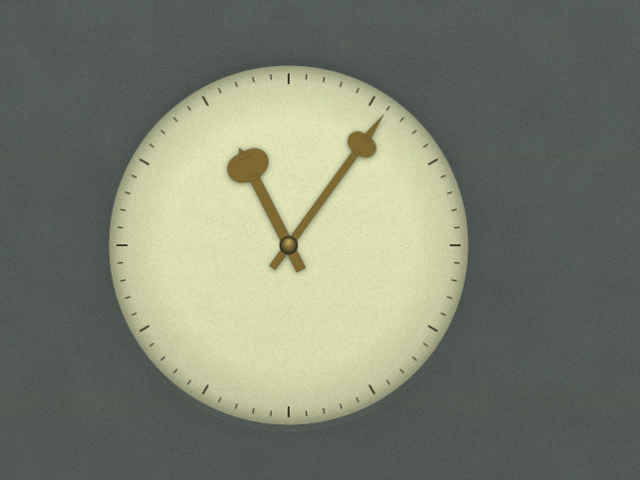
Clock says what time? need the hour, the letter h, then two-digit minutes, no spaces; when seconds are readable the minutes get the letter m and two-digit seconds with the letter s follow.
11h06
